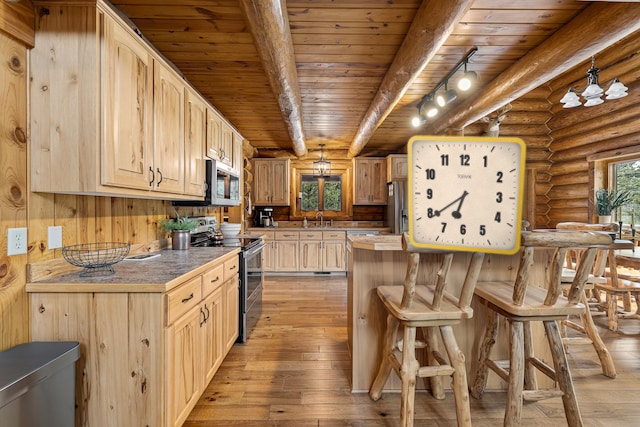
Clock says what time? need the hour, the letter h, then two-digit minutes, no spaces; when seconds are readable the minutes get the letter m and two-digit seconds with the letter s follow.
6h39
